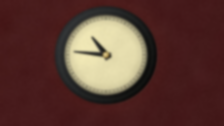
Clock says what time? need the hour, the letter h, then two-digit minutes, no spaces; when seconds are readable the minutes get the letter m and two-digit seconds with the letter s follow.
10h46
